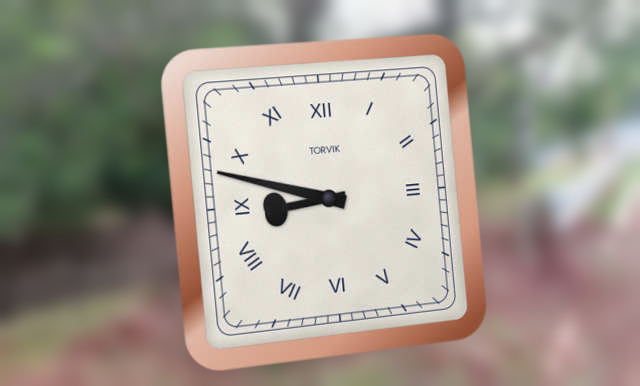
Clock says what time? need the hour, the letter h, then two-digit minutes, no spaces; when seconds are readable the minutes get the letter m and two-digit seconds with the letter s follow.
8h48
